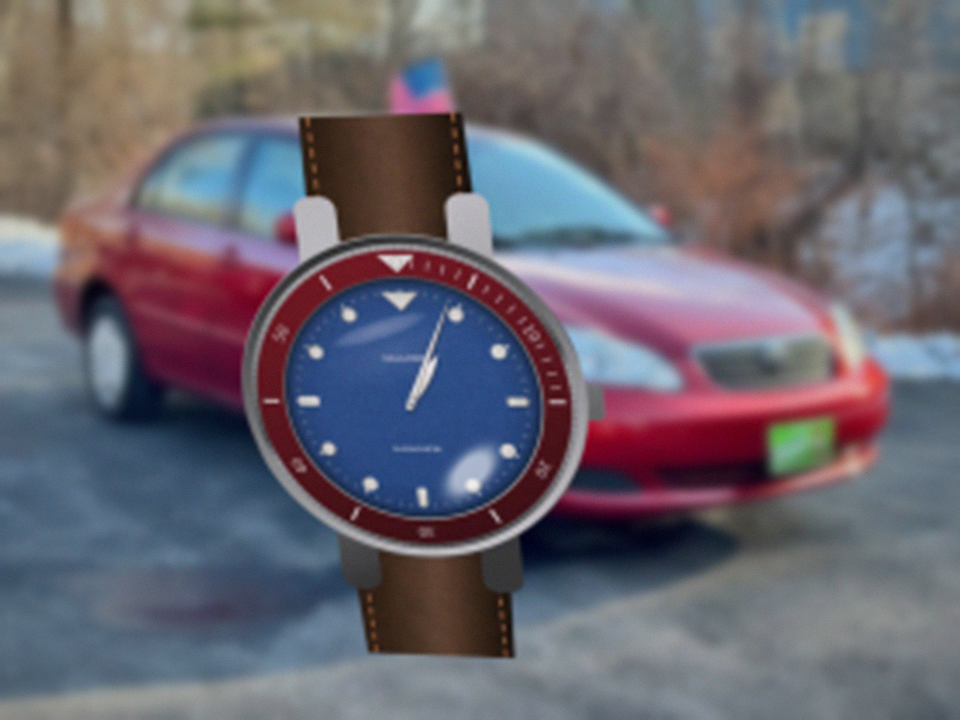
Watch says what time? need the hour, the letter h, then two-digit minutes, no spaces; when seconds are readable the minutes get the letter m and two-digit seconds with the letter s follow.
1h04
